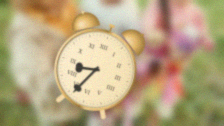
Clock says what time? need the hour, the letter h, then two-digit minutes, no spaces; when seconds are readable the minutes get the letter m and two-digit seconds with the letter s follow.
8h34
